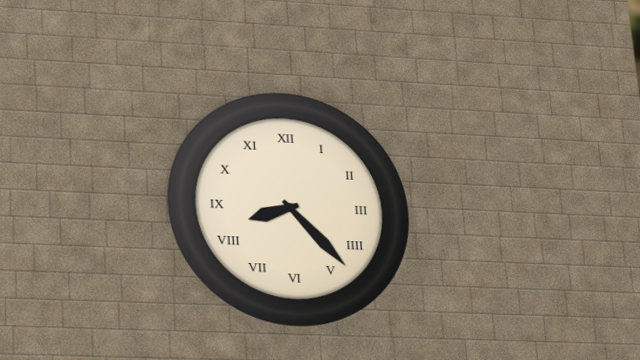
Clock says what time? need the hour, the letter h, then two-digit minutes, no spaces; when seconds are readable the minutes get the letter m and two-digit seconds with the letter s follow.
8h23
